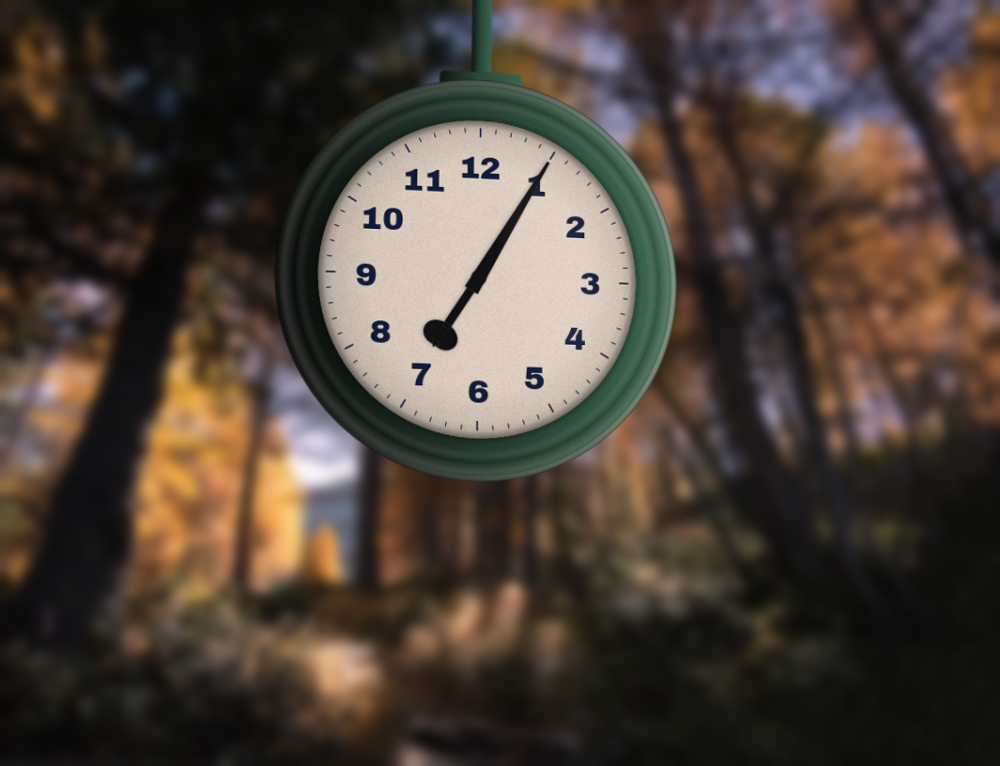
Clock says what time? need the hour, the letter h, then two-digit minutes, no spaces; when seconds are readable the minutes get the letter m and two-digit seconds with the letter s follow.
7h05
